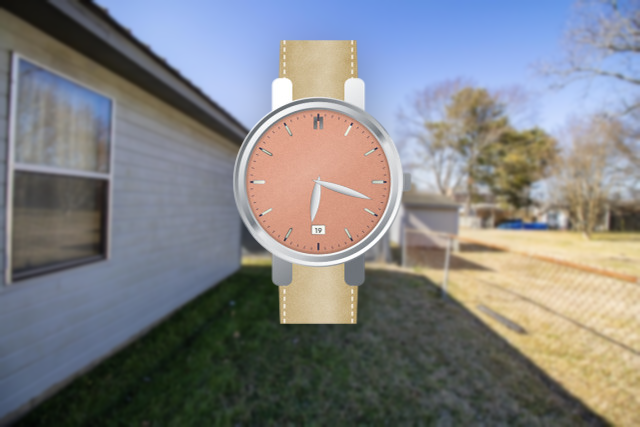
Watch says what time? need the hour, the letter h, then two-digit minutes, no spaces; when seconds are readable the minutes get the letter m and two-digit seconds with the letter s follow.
6h18
